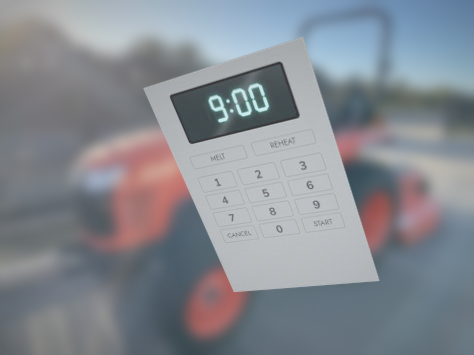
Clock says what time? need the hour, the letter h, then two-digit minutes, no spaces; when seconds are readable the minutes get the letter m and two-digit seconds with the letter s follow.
9h00
